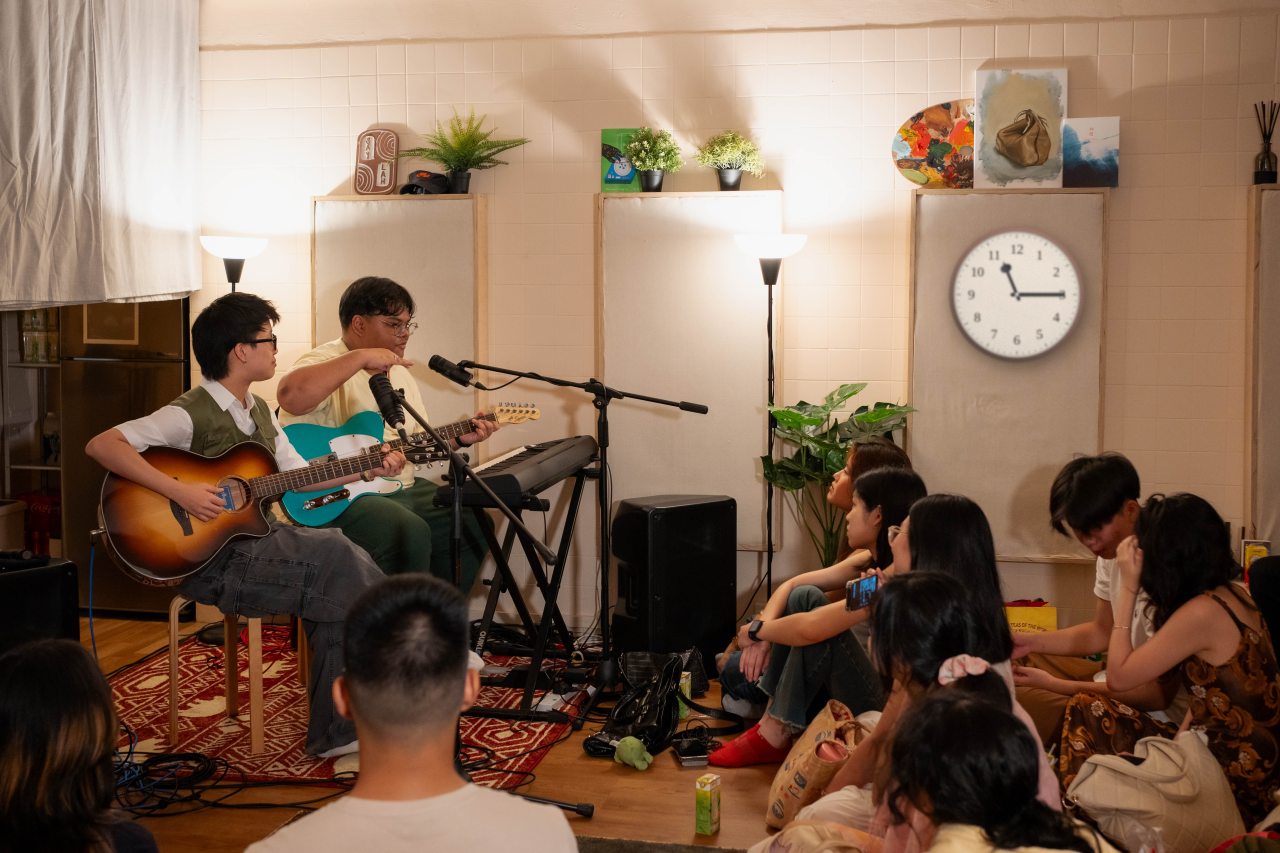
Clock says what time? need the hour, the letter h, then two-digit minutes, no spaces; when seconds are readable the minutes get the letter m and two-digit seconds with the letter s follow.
11h15
